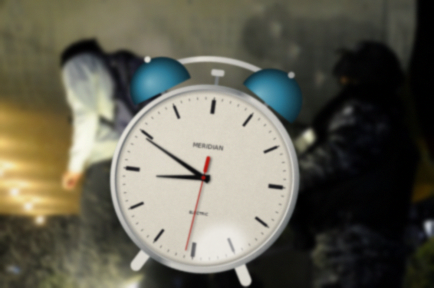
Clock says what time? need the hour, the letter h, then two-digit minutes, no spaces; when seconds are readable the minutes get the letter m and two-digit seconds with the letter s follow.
8h49m31s
